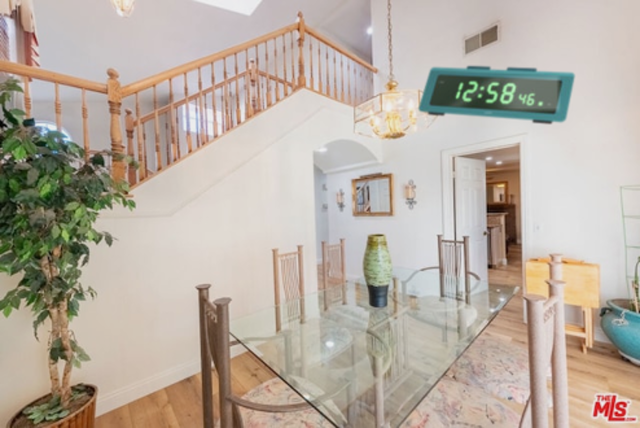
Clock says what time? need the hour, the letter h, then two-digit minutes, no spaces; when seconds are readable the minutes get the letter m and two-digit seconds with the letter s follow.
12h58m46s
